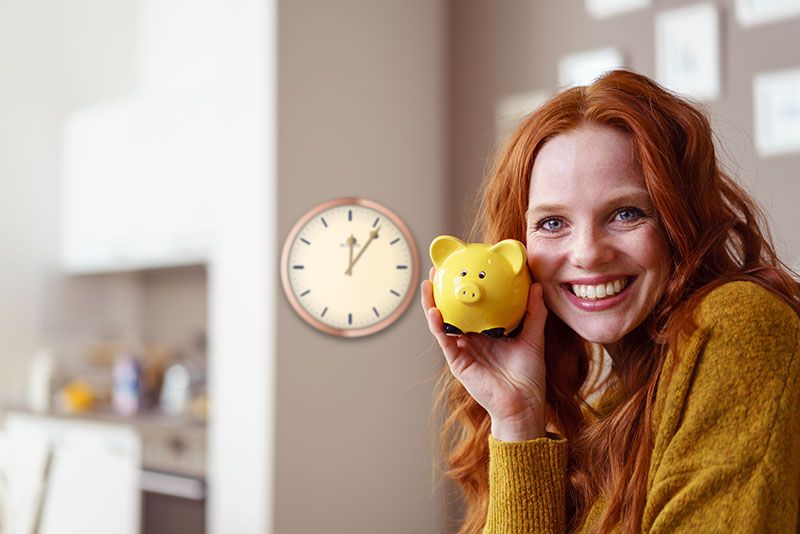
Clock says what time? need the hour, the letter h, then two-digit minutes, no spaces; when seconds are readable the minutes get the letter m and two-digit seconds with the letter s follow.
12h06
